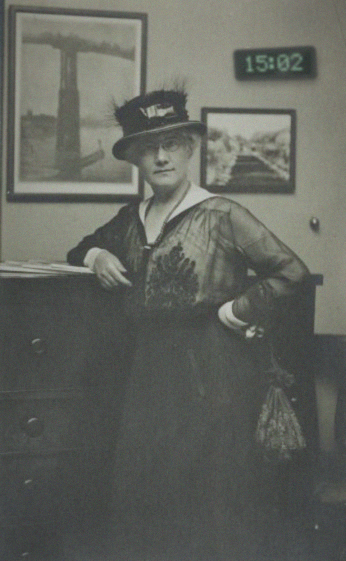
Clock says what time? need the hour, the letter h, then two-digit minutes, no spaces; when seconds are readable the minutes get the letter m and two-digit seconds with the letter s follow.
15h02
